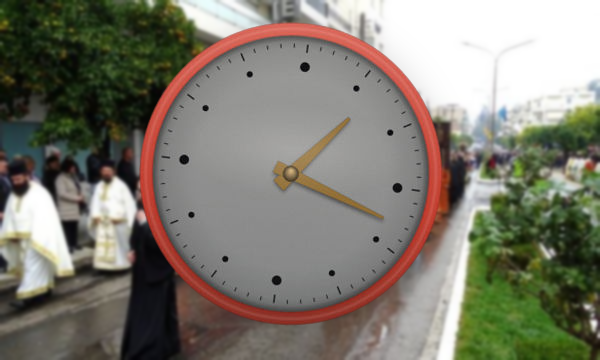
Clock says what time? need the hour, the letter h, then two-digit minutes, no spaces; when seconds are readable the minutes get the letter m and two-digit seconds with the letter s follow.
1h18
